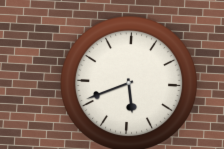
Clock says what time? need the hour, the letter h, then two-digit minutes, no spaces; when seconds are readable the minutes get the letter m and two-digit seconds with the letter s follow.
5h41
